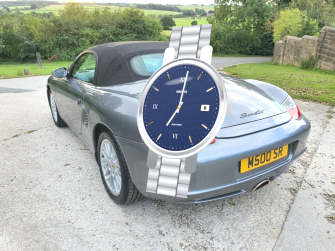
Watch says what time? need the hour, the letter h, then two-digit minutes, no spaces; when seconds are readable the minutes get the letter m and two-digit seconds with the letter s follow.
7h01
